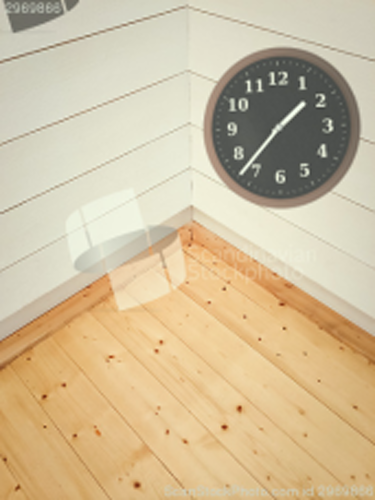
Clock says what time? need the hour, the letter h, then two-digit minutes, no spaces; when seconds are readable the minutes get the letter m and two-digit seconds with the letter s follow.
1h37
